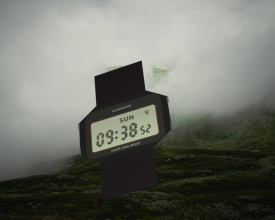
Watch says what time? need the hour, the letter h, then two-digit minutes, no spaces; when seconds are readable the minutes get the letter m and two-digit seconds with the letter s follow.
9h38m52s
